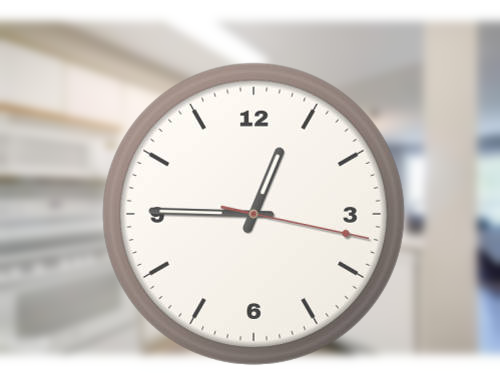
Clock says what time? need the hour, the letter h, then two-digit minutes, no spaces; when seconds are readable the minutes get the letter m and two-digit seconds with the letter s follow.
12h45m17s
